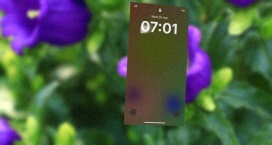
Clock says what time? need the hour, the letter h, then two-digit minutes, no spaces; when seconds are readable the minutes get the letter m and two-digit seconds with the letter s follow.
7h01
